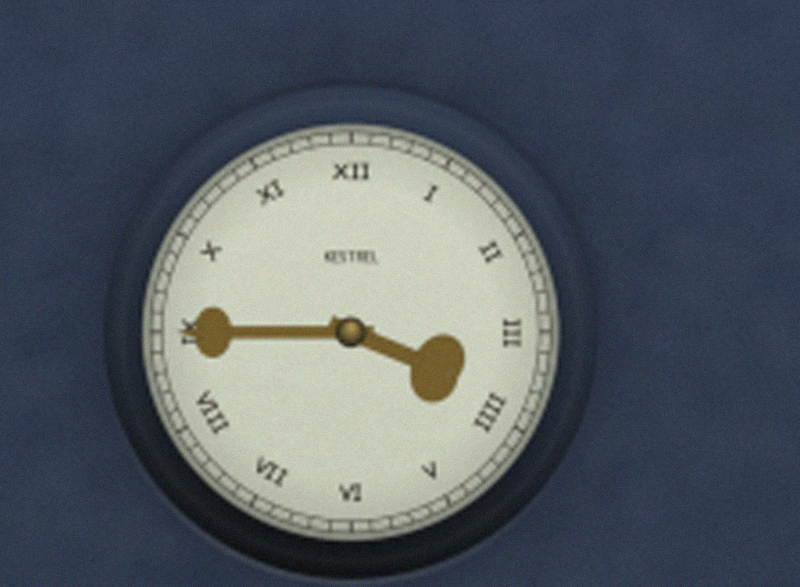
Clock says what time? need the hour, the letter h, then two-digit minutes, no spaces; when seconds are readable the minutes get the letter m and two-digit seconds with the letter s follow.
3h45
